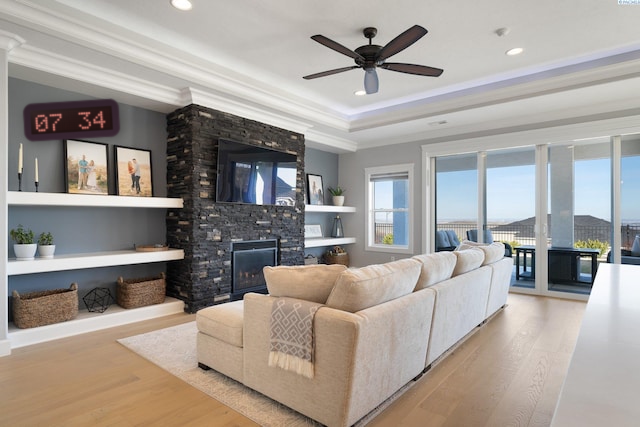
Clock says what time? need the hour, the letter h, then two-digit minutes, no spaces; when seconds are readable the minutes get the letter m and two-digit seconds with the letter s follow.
7h34
